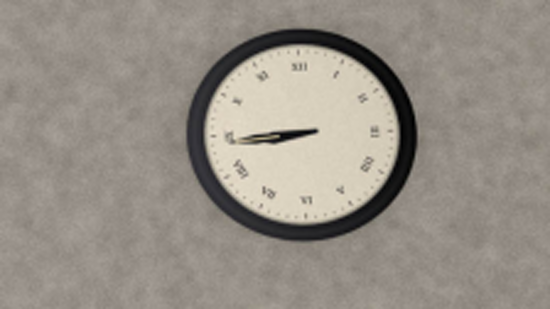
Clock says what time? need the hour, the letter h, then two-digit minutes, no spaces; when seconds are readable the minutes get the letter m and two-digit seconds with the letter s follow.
8h44
